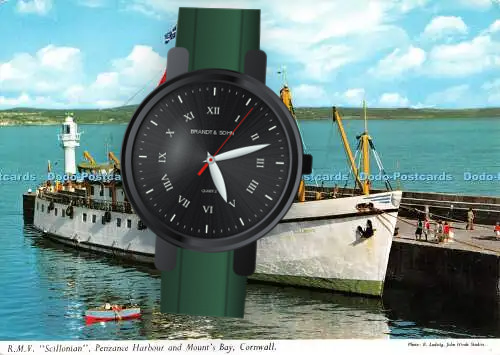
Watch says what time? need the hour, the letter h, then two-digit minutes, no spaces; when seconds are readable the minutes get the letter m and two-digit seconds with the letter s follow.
5h12m06s
